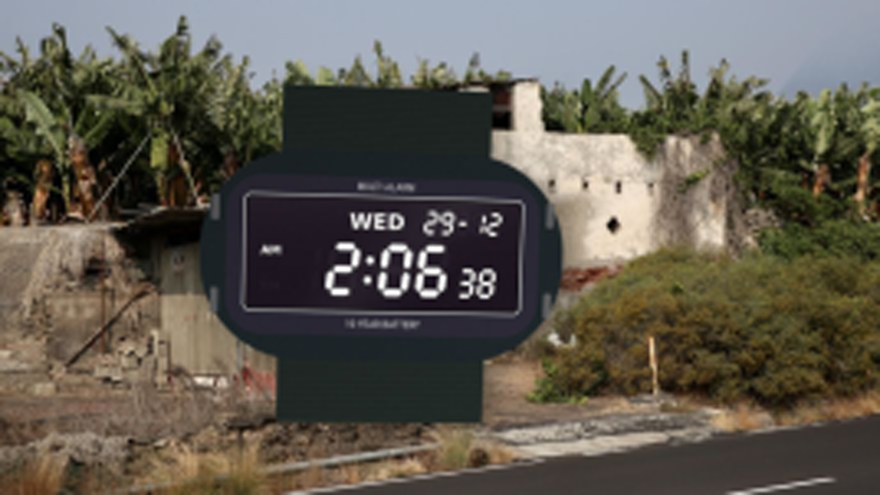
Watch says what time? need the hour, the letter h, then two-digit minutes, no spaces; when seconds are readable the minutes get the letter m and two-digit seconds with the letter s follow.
2h06m38s
